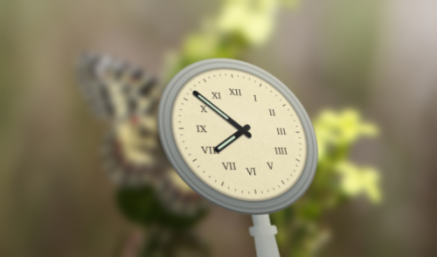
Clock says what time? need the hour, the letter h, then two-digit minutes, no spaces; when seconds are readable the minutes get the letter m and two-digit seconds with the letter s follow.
7h52
